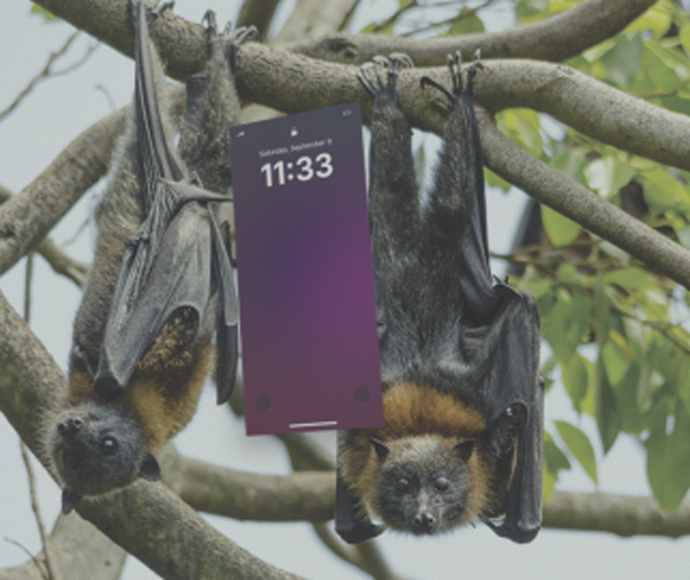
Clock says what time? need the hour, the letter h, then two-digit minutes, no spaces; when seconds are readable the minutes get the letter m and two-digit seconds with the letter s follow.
11h33
